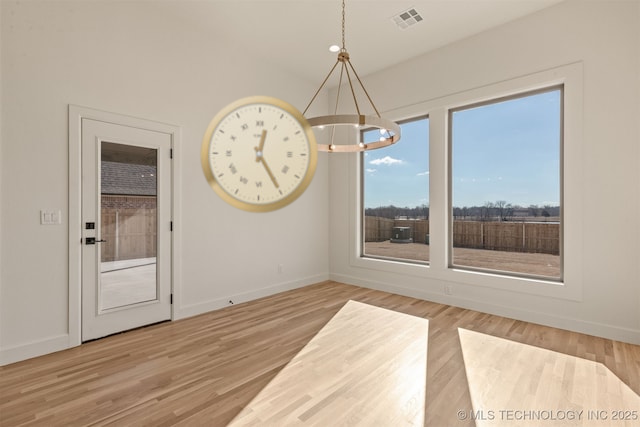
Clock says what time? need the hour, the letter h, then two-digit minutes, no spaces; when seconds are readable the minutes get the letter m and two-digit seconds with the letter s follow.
12h25
